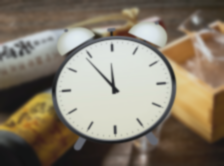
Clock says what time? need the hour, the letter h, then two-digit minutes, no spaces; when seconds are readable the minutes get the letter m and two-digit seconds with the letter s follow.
11h54
